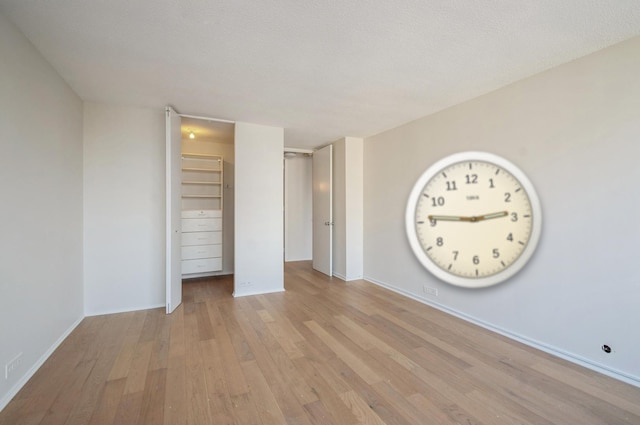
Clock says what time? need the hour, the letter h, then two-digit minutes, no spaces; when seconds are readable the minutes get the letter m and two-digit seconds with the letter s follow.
2h46
